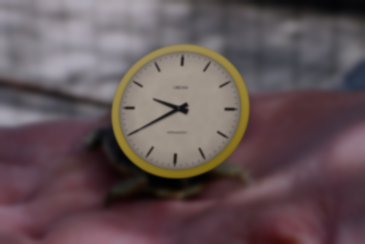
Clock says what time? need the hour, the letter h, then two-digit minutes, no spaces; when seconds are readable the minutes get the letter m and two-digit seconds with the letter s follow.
9h40
